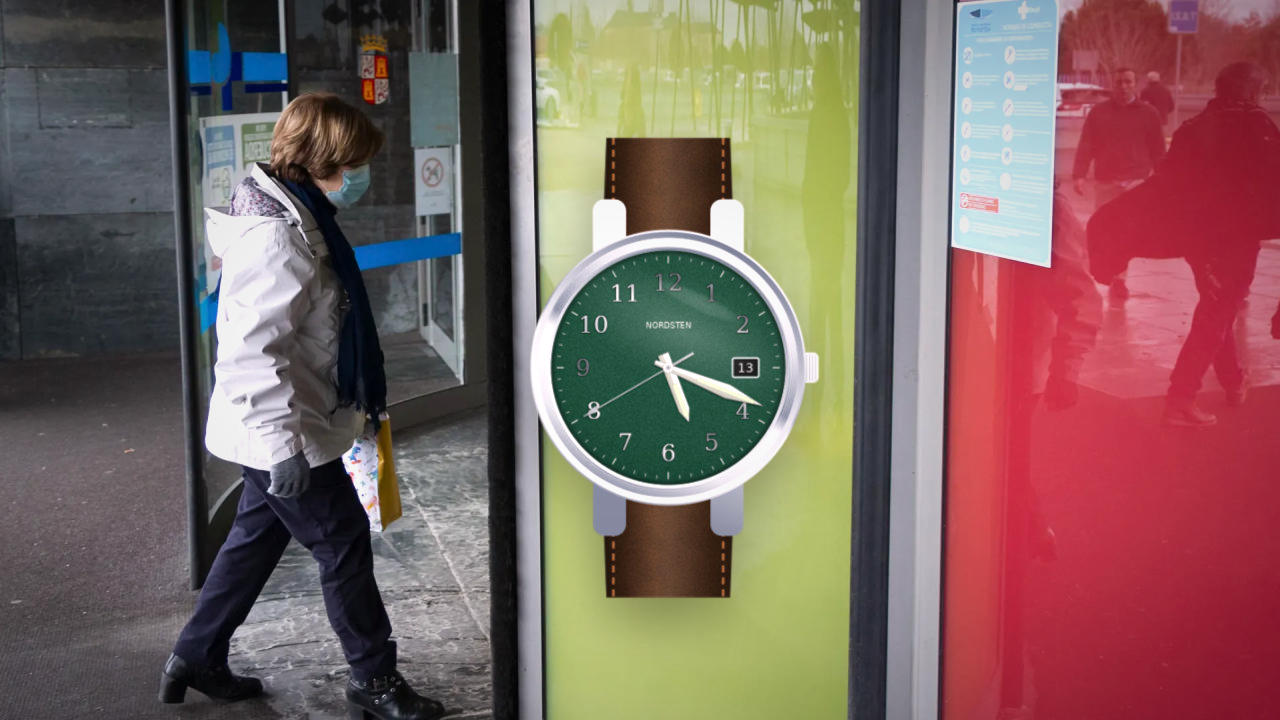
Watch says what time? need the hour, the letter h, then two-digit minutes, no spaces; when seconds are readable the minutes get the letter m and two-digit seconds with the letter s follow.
5h18m40s
